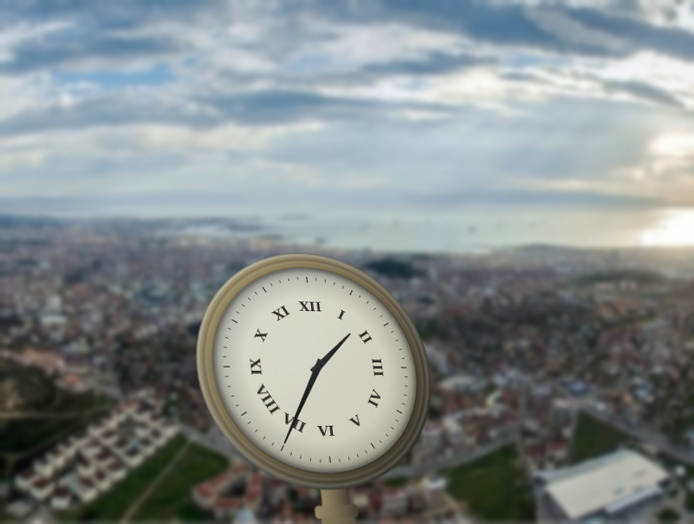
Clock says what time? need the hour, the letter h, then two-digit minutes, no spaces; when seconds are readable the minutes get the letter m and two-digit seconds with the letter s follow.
1h35
